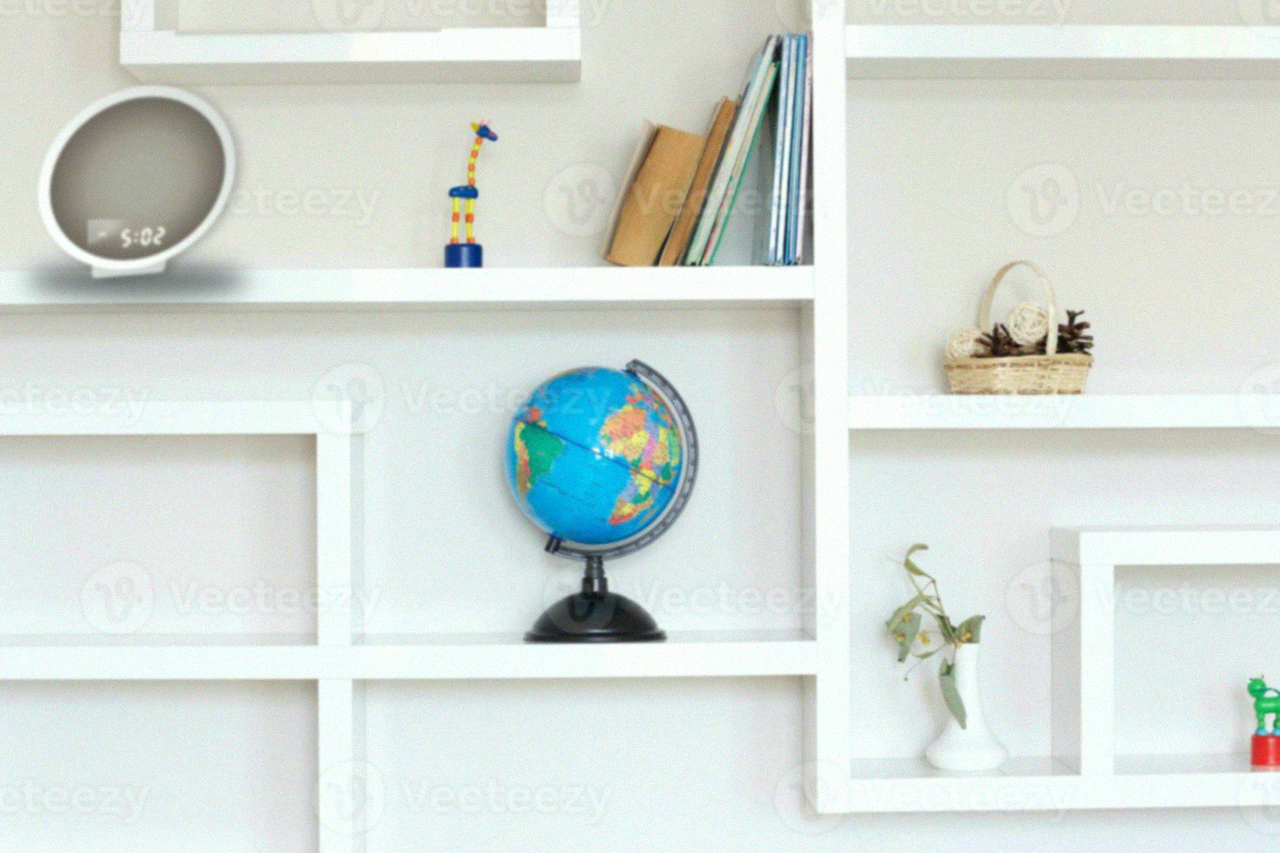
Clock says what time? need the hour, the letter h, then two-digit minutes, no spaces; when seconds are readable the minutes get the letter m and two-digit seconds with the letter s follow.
5h02
